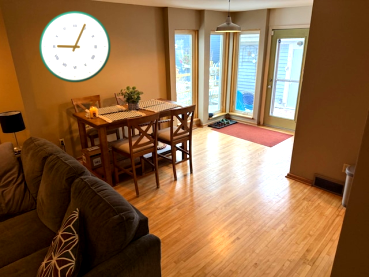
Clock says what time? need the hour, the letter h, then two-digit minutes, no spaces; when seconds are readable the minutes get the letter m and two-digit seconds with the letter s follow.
9h04
